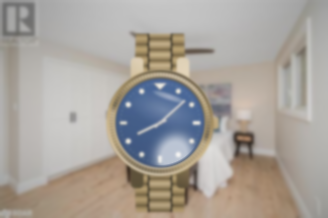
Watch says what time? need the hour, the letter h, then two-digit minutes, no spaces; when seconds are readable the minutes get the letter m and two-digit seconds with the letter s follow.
8h08
